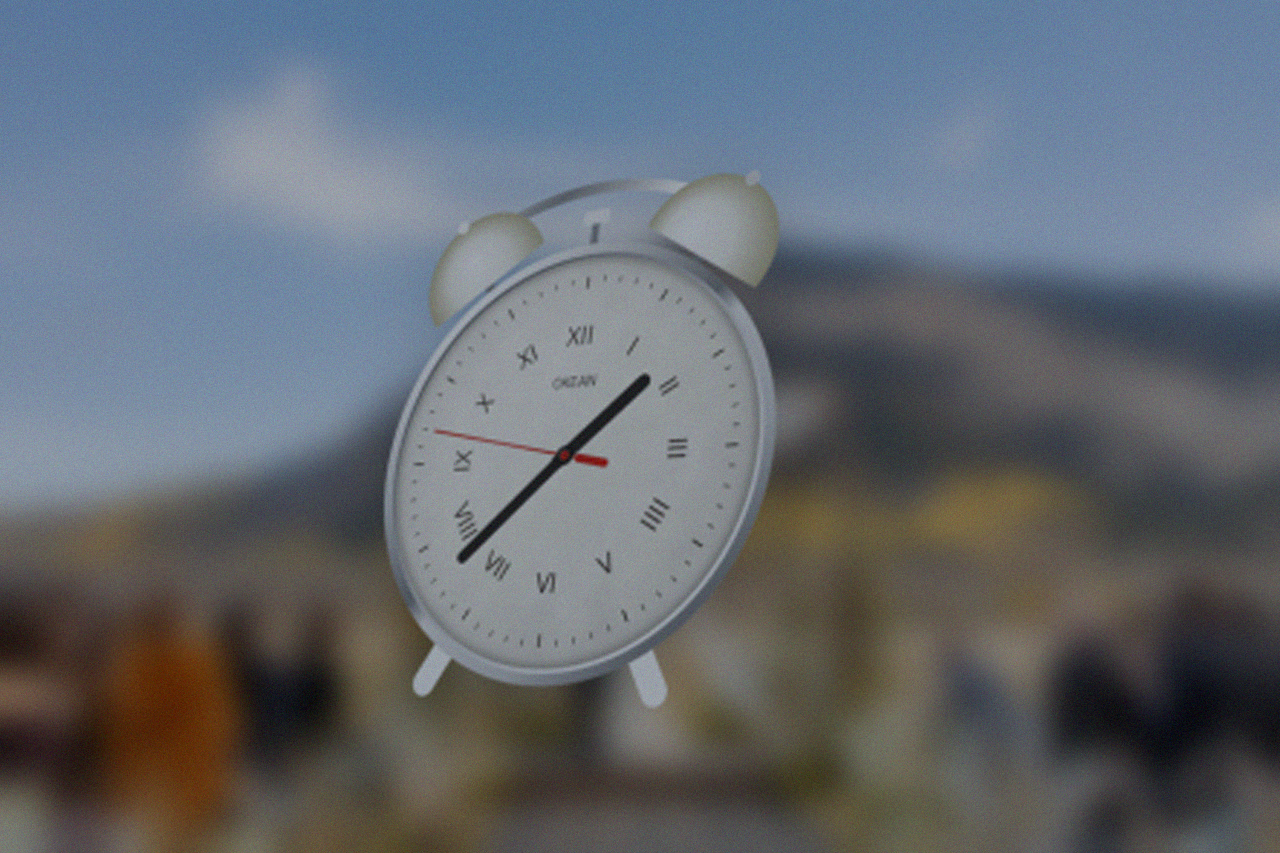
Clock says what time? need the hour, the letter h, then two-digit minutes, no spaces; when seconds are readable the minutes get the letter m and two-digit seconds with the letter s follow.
1h37m47s
